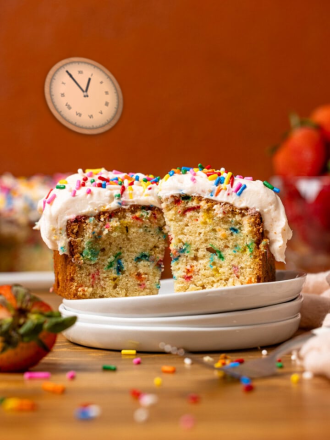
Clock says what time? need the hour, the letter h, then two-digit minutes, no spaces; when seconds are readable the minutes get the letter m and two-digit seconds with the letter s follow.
12h55
